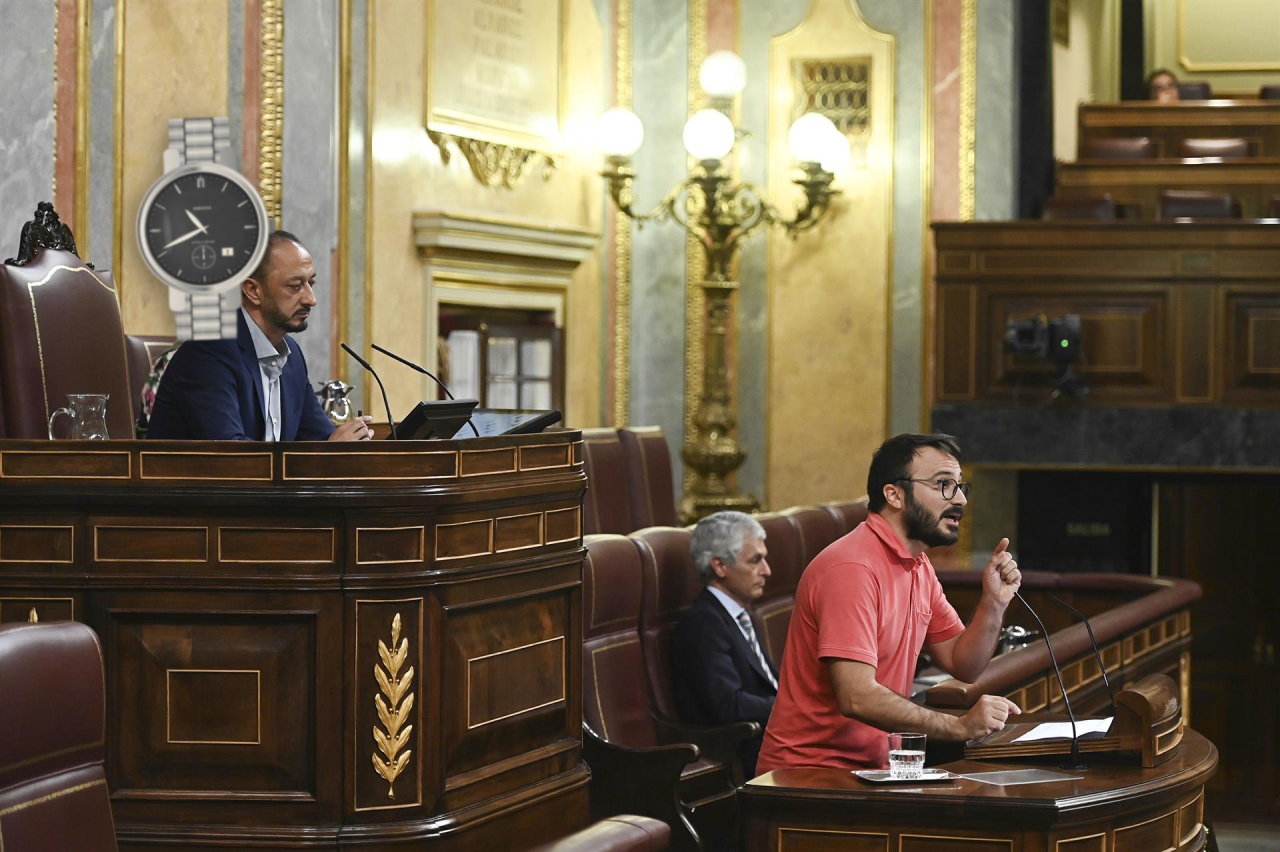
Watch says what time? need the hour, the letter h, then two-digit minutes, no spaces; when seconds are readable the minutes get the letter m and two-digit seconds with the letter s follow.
10h41
